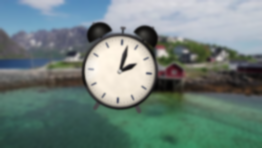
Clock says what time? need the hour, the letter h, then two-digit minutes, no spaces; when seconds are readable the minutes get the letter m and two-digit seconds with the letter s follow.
2h02
